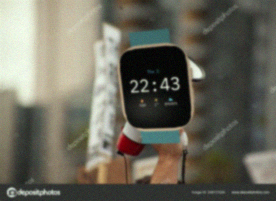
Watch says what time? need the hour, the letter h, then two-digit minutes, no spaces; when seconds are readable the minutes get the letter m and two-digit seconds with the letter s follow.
22h43
